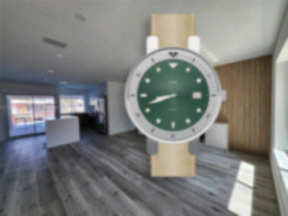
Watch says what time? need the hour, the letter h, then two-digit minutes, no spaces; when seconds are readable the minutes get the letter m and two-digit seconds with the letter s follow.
8h42
